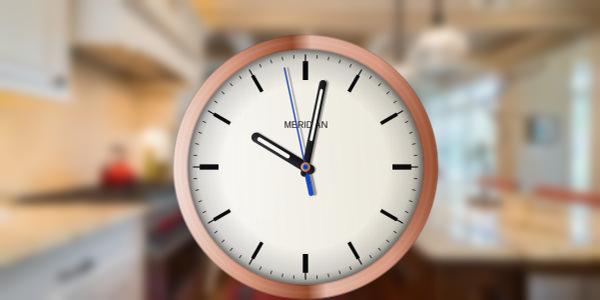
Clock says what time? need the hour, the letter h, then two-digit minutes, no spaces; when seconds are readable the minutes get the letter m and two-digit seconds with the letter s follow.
10h01m58s
